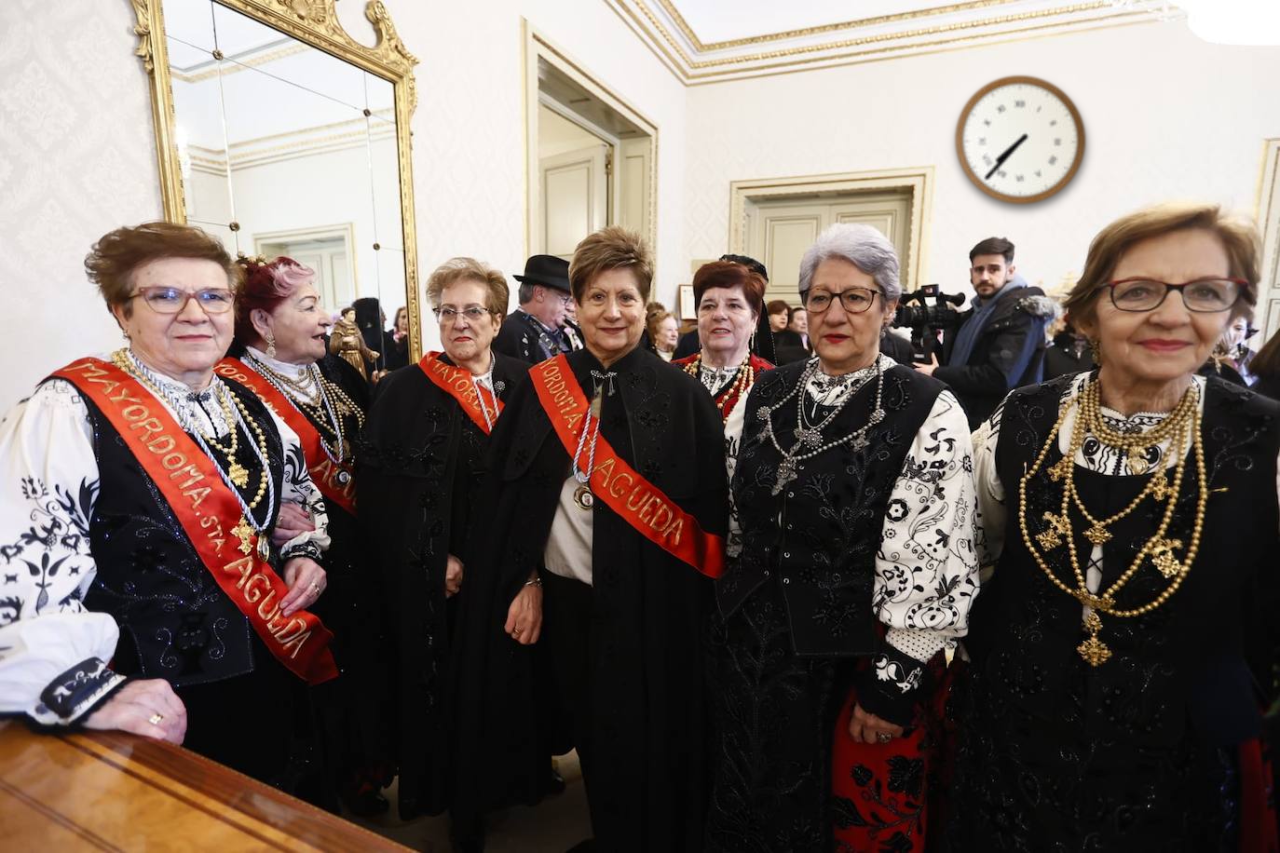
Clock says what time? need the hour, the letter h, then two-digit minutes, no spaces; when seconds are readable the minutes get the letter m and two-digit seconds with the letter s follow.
7h37
